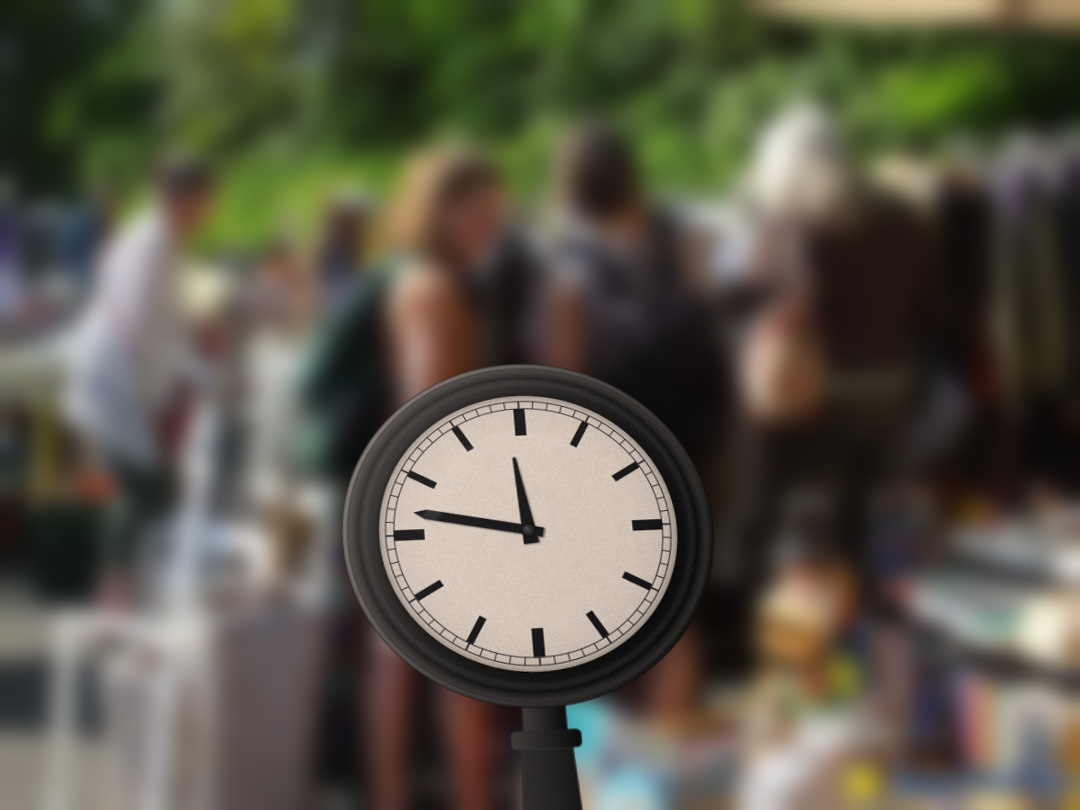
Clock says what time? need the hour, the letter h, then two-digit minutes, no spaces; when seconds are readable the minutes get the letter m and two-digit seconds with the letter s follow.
11h47
